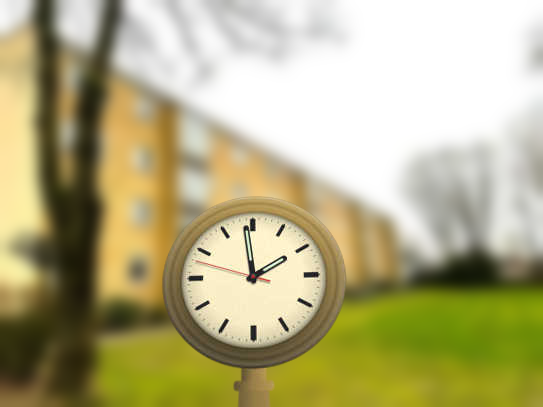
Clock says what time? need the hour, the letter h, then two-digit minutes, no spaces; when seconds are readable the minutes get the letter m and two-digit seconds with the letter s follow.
1h58m48s
